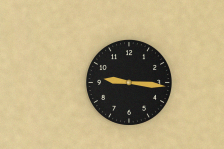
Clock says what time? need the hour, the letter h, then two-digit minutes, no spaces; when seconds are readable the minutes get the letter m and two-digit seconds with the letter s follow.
9h16
